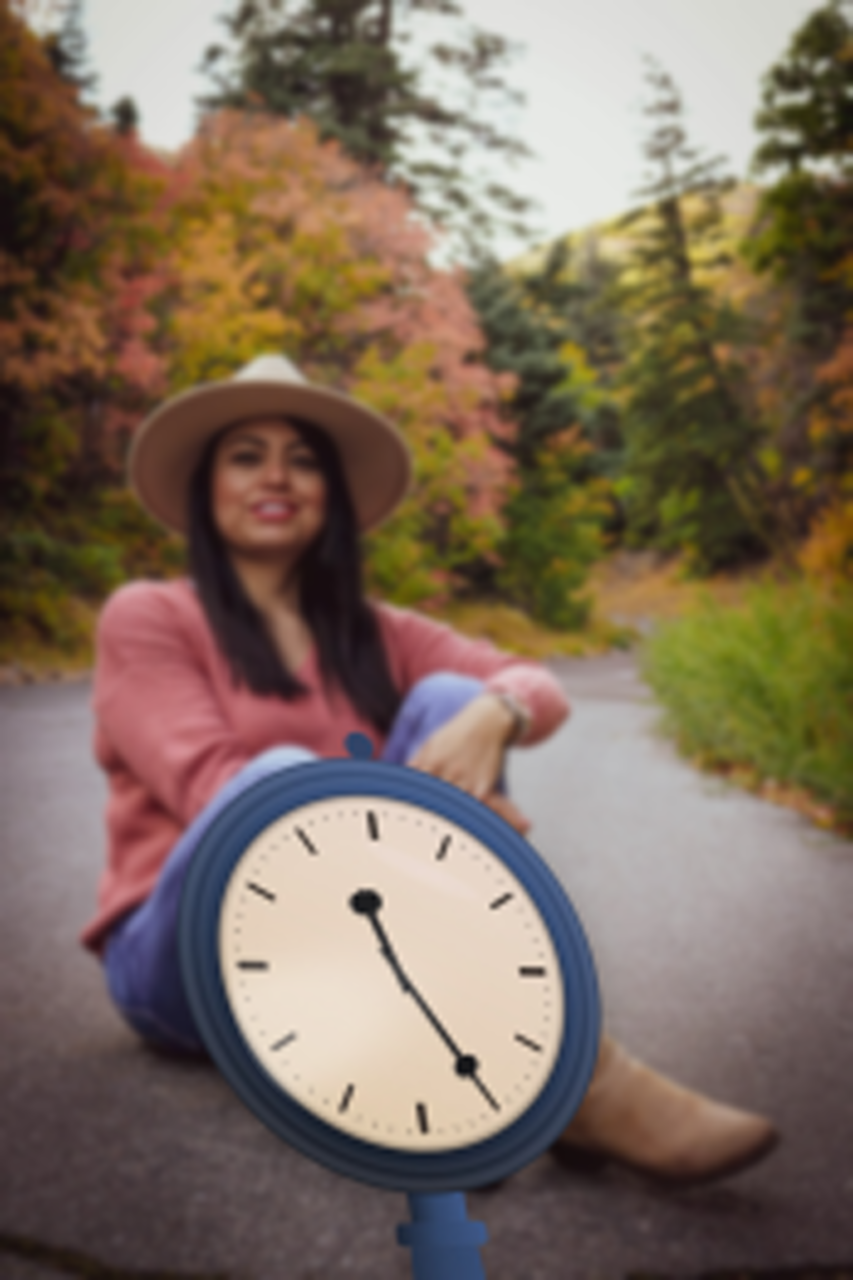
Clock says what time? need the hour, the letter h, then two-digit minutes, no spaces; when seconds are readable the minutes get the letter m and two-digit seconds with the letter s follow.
11h25
